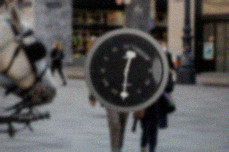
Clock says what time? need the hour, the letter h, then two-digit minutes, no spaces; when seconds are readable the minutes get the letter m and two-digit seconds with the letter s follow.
12h31
